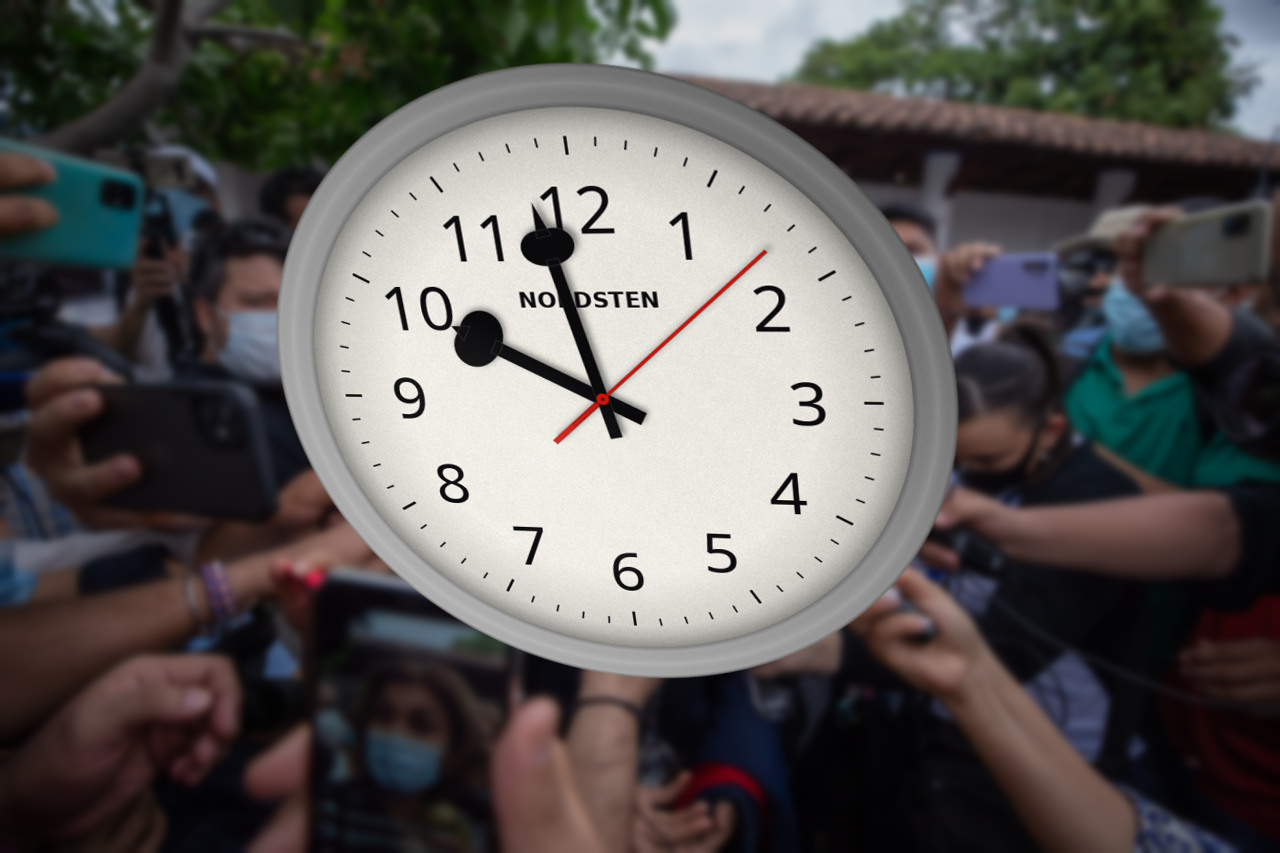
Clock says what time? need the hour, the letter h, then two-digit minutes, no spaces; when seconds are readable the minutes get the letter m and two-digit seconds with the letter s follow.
9h58m08s
